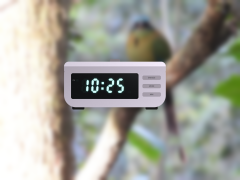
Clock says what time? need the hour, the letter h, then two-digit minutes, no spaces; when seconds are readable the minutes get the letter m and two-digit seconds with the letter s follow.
10h25
